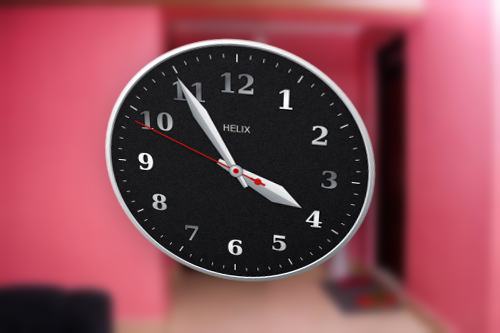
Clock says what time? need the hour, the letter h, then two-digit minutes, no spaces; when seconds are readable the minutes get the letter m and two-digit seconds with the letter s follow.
3h54m49s
